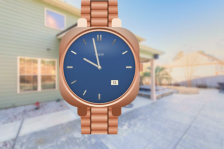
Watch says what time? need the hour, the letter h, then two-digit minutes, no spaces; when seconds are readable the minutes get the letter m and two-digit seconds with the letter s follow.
9h58
